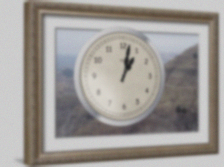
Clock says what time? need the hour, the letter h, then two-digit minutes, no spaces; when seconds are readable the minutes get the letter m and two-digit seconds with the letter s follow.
1h02
